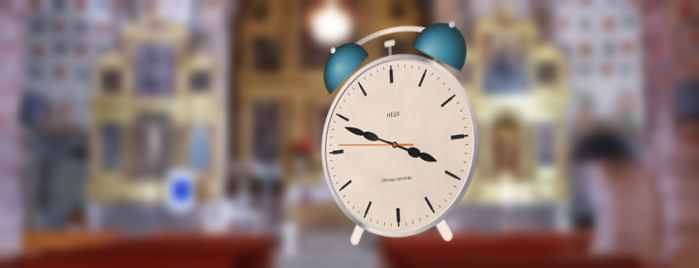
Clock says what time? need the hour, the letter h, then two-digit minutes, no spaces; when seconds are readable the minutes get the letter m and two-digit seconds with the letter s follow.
3h48m46s
